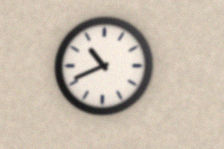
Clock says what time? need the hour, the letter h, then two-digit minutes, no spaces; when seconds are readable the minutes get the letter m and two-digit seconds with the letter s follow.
10h41
